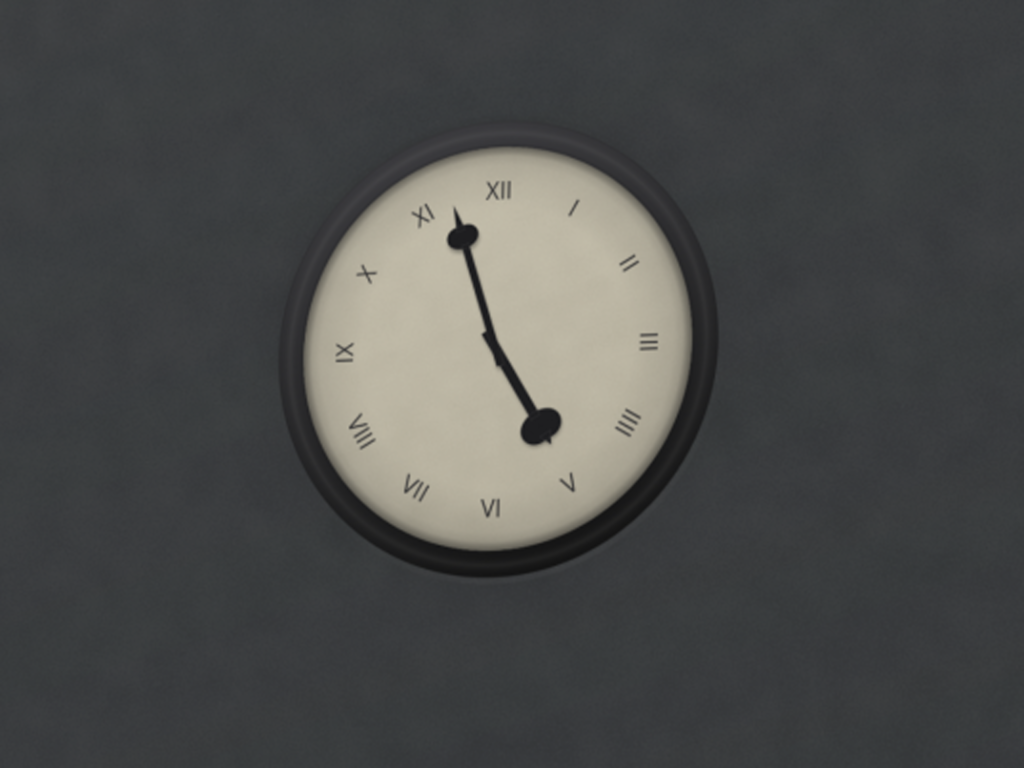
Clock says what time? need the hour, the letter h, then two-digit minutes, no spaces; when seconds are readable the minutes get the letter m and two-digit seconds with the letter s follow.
4h57
